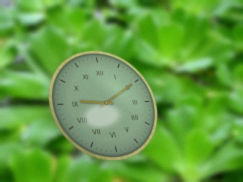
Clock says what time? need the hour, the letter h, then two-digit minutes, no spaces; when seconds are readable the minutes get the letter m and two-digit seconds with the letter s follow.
9h10
